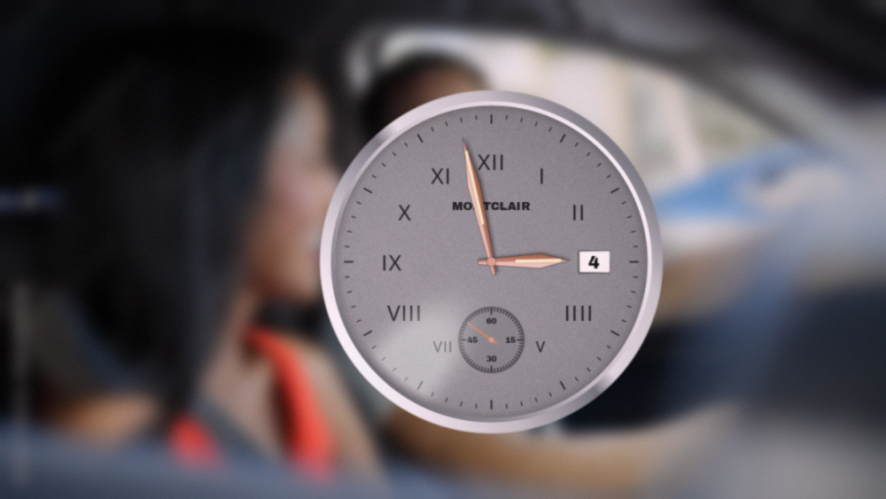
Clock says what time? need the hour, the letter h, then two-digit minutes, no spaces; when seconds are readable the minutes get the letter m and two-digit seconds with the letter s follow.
2h57m51s
